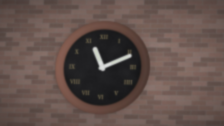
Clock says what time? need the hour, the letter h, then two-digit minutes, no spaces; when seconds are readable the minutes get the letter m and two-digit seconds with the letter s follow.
11h11
